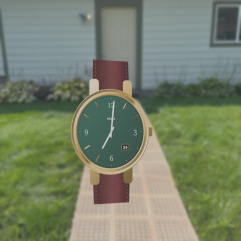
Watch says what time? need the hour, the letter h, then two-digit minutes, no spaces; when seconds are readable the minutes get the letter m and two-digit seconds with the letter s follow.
7h01
